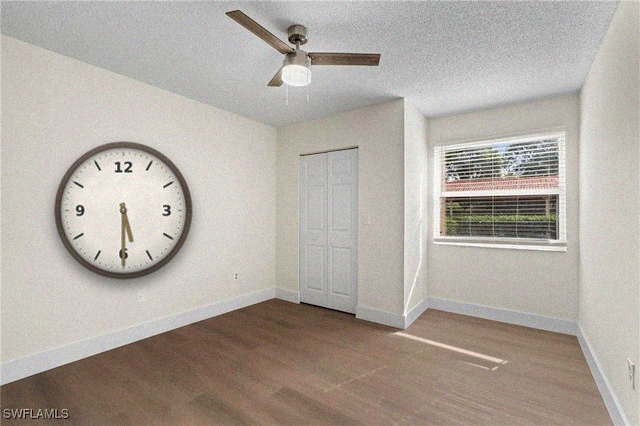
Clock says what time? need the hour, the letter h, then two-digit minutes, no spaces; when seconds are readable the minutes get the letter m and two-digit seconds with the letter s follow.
5h30
